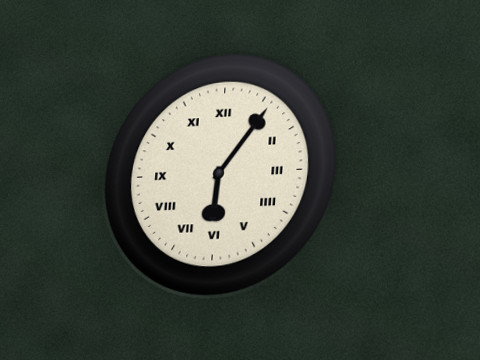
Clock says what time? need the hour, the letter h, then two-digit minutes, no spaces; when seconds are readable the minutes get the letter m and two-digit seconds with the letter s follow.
6h06
